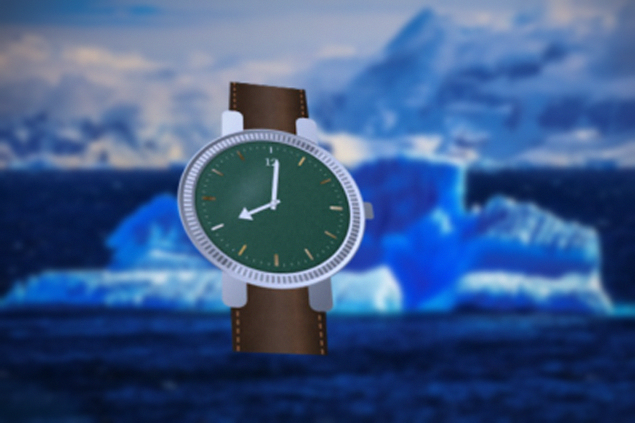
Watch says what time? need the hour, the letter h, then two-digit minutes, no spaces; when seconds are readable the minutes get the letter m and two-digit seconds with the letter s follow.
8h01
